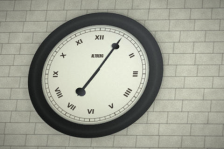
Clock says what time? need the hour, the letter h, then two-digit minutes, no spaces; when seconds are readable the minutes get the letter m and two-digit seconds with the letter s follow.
7h05
